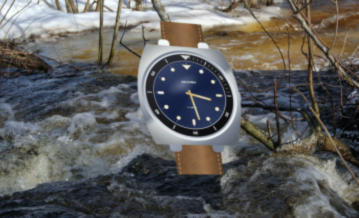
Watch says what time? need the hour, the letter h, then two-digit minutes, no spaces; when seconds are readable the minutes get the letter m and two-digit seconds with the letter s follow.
3h28
